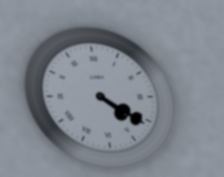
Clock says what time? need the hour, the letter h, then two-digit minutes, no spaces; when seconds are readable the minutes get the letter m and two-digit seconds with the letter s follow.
4h21
